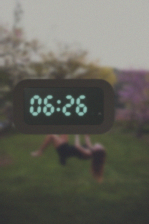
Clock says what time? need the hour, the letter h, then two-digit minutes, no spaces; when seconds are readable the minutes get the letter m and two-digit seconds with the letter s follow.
6h26
